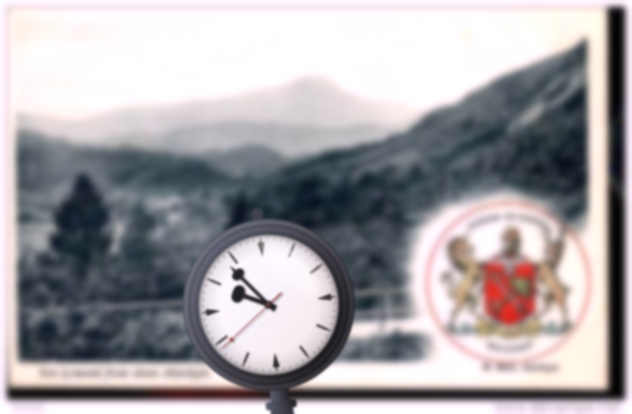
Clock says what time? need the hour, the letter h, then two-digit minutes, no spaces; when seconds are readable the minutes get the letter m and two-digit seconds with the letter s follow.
9h53m39s
